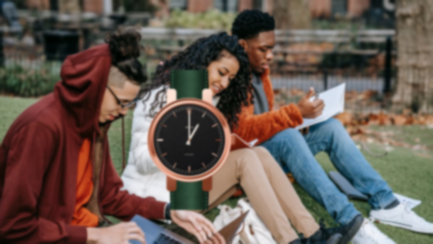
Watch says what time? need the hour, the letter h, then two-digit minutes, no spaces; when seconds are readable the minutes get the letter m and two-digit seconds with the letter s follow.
1h00
